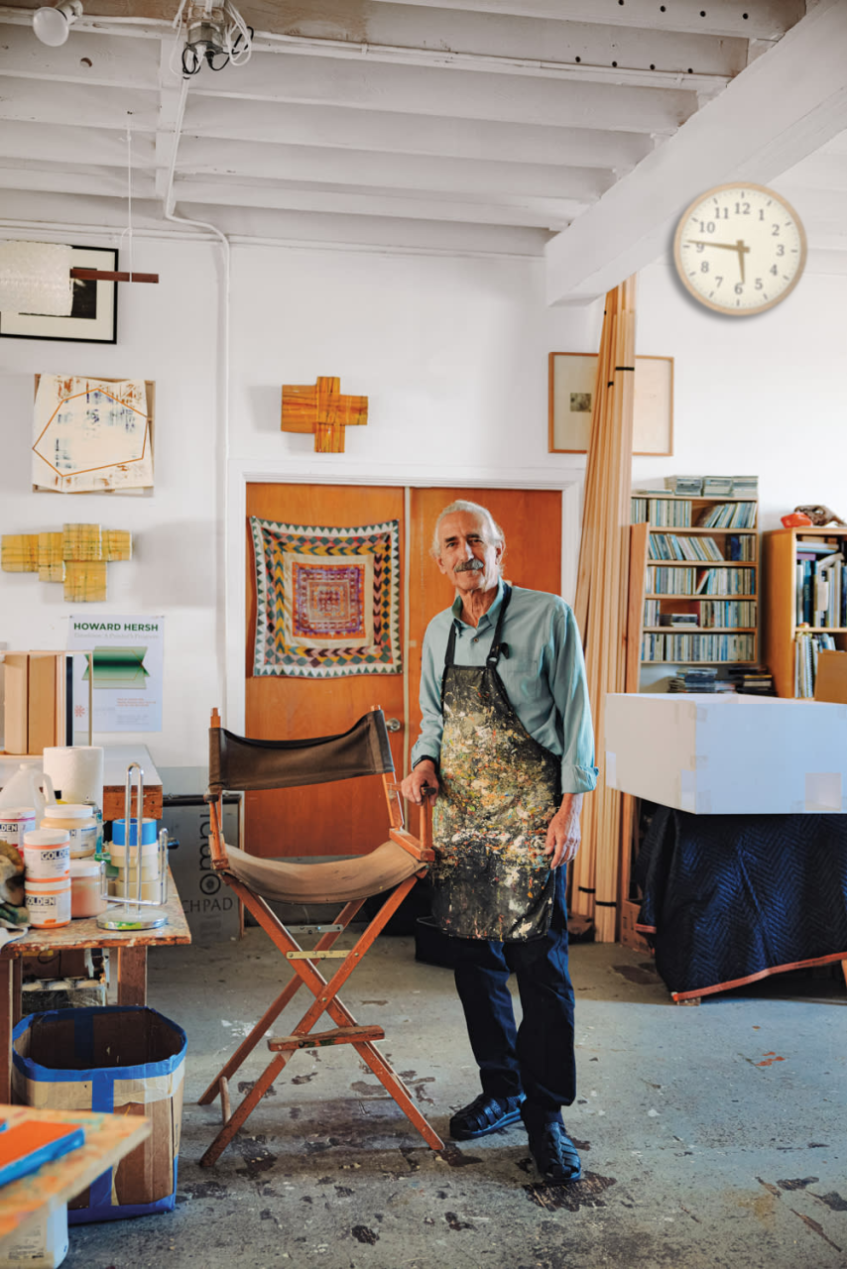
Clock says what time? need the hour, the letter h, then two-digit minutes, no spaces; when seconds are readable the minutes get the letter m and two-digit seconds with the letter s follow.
5h46
